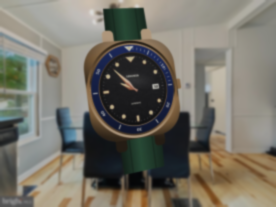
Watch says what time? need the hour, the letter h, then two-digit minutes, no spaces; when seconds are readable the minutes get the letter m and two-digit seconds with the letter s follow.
9h53
